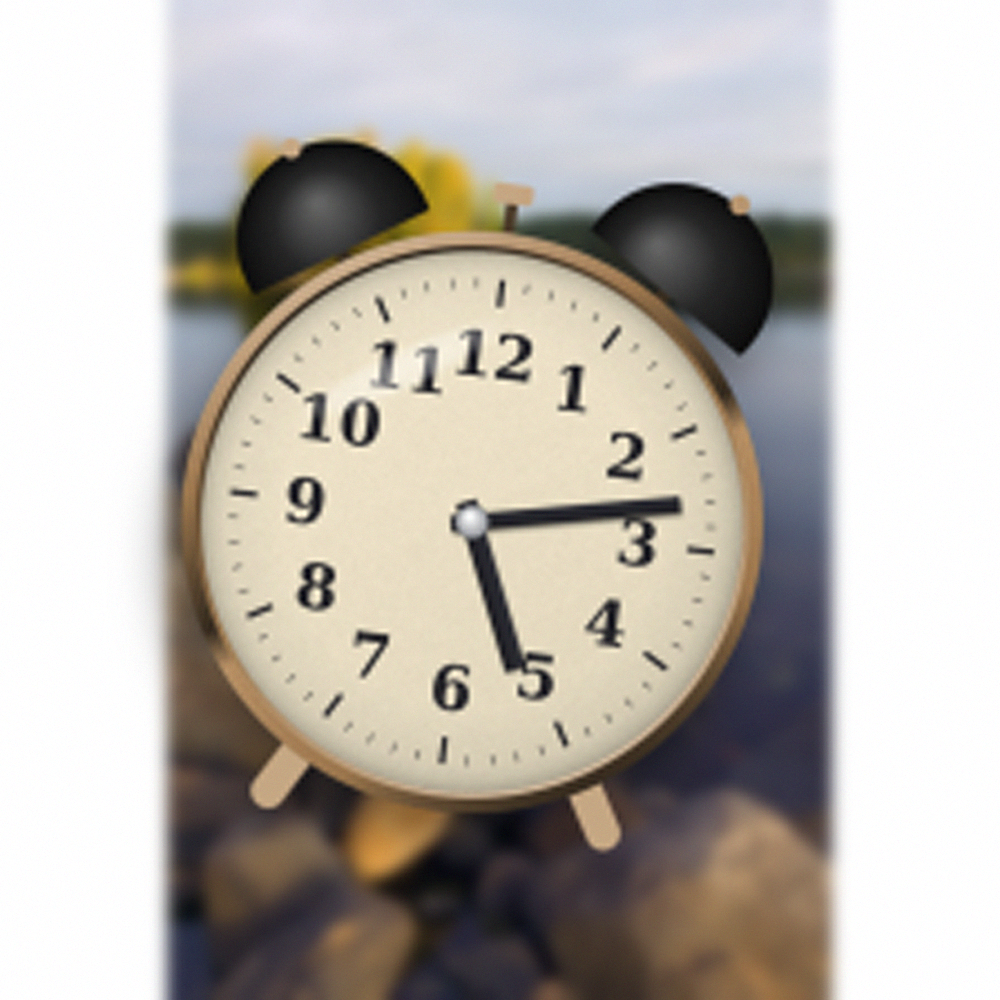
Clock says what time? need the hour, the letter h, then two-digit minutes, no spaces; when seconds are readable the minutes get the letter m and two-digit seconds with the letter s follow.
5h13
